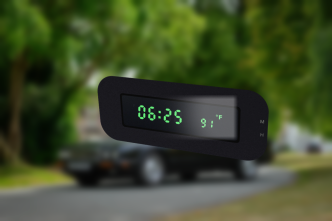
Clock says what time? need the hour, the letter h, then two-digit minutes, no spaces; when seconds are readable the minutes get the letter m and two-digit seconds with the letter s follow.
6h25
